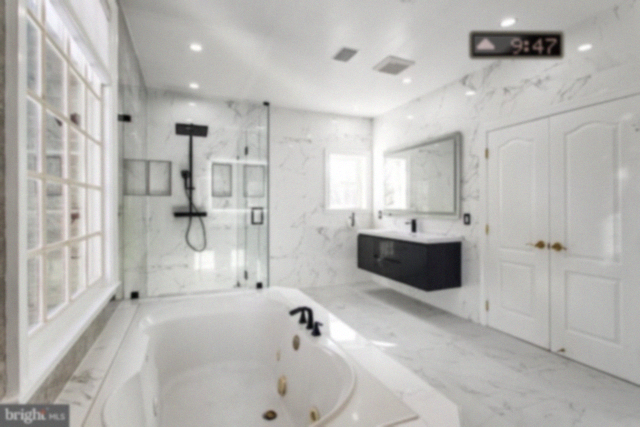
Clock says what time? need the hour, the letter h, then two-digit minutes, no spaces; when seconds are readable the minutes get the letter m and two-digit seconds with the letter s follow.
9h47
